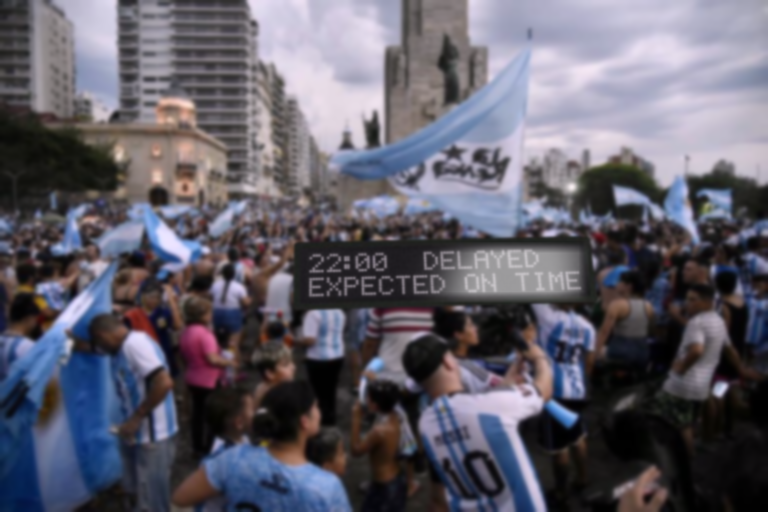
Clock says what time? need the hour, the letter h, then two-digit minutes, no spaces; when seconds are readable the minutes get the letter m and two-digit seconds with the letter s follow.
22h00
